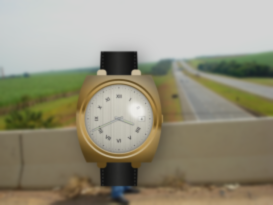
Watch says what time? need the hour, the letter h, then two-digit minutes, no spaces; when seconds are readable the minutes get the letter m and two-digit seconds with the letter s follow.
3h41
